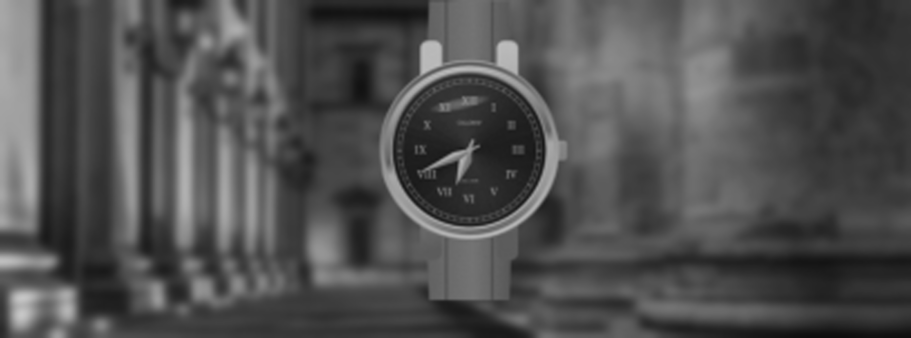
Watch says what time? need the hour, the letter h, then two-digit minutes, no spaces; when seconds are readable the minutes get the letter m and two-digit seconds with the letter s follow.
6h41
